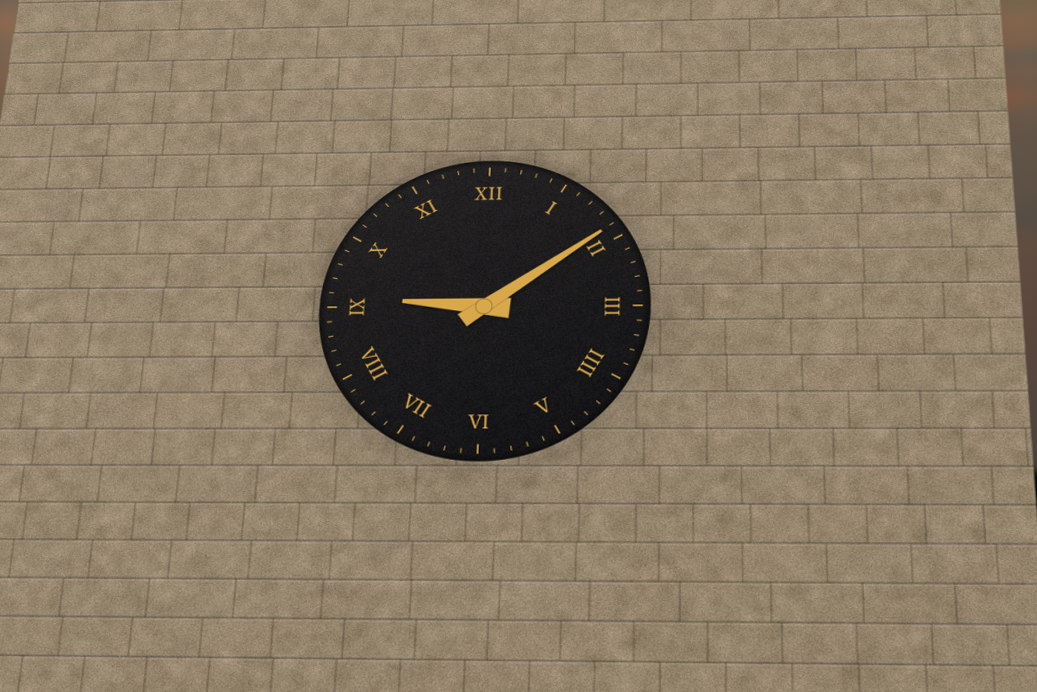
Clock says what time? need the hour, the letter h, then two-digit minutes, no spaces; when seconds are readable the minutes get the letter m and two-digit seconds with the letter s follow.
9h09
